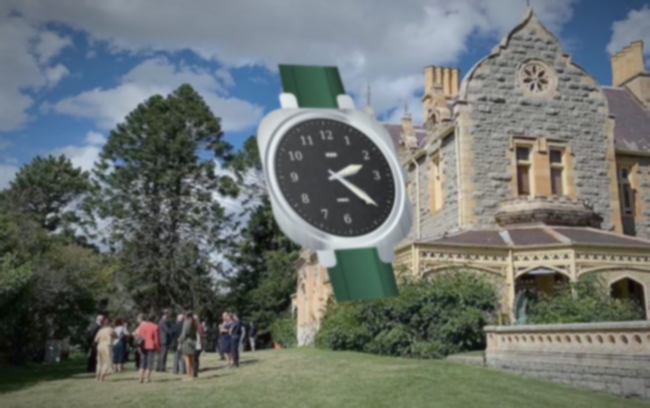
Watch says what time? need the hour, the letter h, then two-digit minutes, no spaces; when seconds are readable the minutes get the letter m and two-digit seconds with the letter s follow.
2h22
